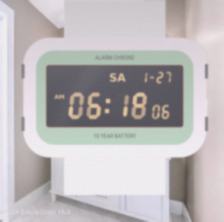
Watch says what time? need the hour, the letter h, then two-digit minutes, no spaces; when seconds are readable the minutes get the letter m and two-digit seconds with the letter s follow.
6h18m06s
